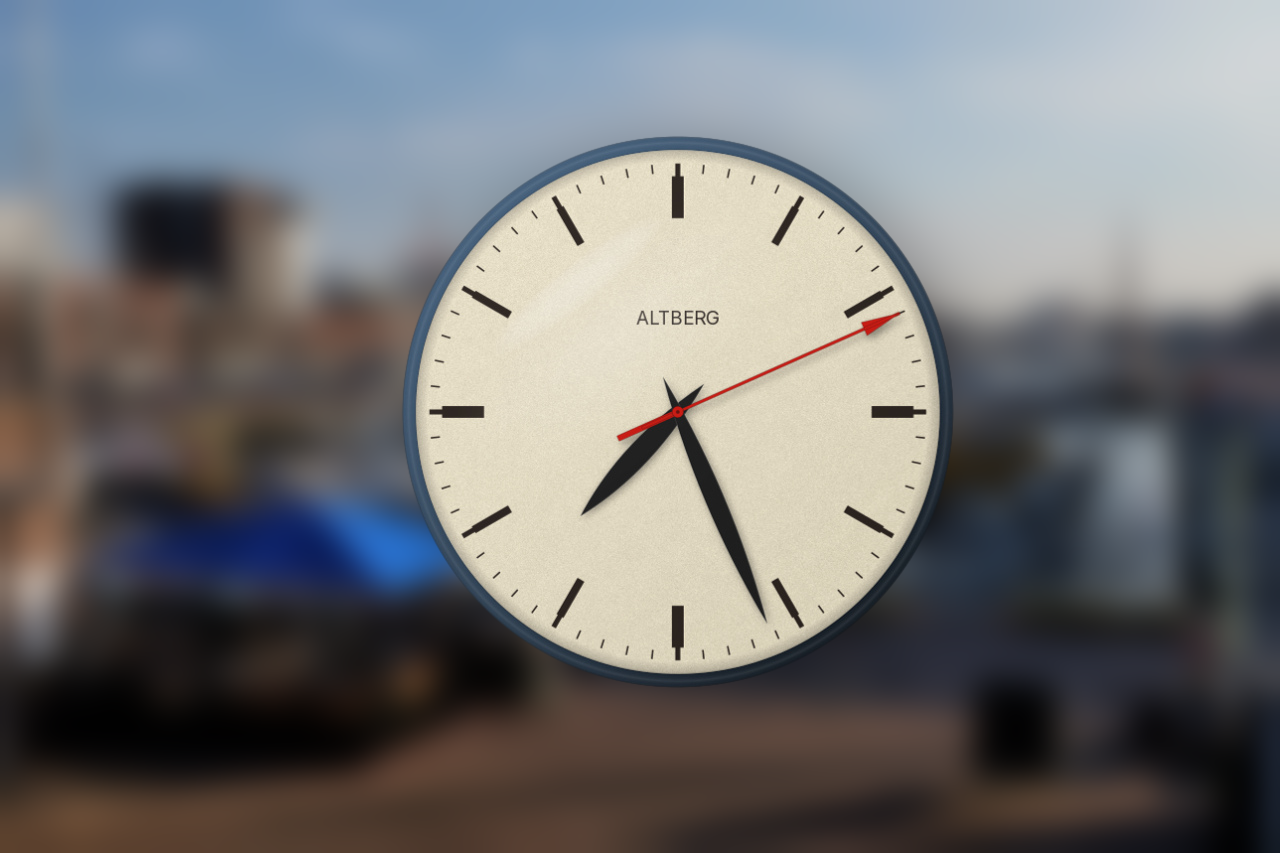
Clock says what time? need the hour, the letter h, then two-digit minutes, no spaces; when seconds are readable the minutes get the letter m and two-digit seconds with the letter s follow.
7h26m11s
